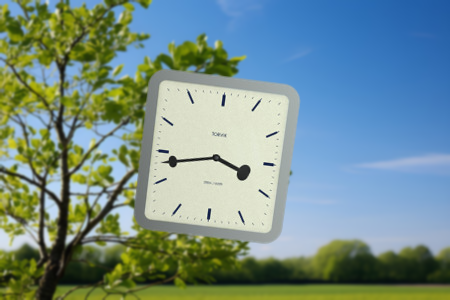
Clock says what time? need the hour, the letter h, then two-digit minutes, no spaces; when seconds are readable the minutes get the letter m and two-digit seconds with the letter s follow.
3h43
